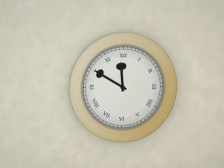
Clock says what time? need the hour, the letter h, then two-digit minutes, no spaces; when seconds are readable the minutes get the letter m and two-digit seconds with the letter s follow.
11h50
